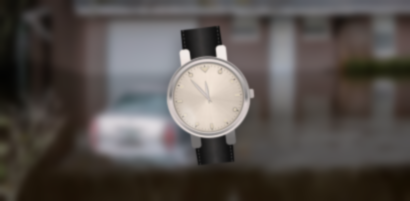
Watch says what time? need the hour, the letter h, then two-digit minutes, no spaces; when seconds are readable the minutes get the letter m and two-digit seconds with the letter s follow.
11h54
